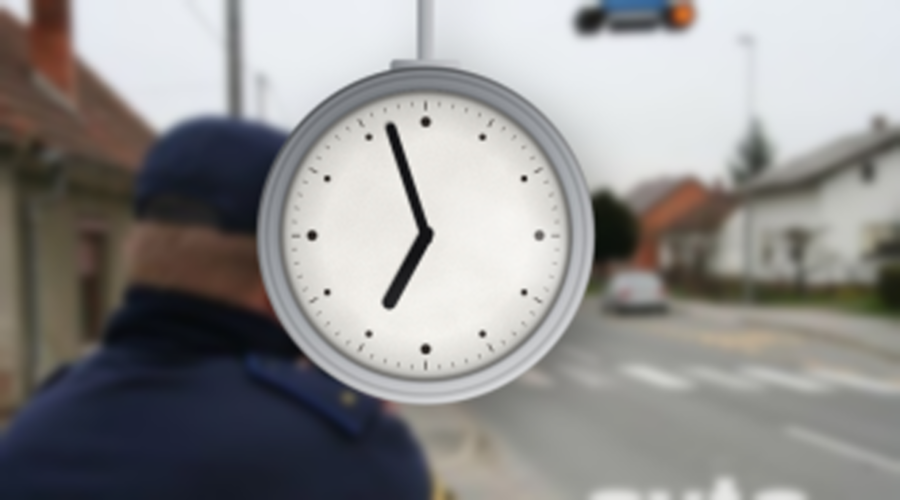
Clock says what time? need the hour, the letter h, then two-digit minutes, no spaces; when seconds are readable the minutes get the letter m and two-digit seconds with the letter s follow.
6h57
